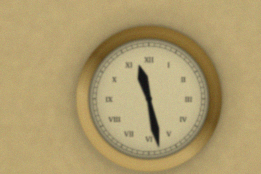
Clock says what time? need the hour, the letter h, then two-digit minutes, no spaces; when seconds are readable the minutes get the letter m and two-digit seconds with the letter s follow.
11h28
